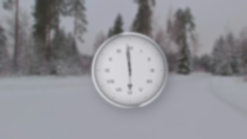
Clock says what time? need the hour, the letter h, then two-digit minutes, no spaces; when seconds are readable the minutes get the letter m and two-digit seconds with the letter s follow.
5h59
